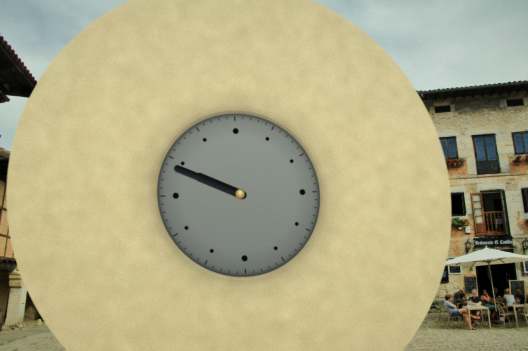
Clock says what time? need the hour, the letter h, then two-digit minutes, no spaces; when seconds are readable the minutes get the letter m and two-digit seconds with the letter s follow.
9h49
